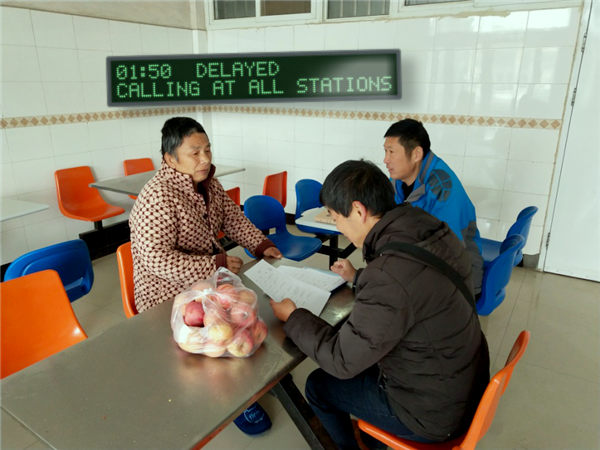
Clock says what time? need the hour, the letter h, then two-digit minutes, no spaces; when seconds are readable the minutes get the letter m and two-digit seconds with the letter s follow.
1h50
